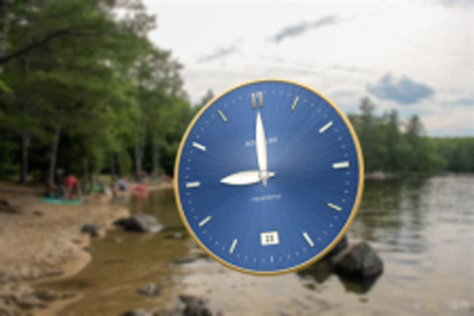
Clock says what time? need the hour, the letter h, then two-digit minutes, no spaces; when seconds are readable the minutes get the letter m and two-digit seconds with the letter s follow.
9h00
